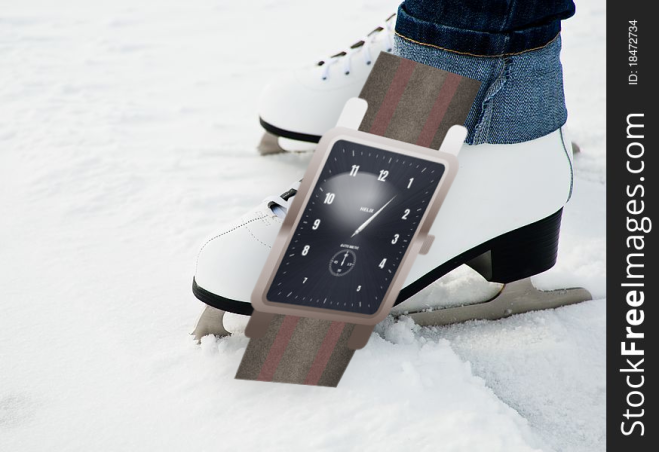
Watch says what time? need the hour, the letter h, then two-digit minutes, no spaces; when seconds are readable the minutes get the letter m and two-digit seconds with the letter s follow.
1h05
